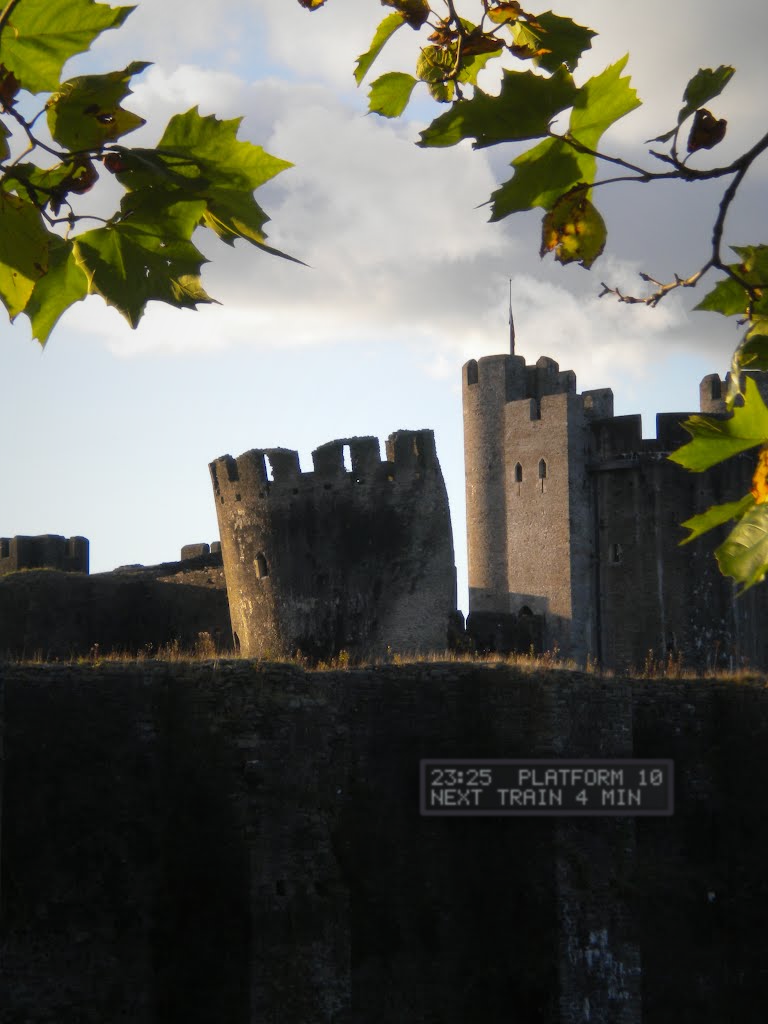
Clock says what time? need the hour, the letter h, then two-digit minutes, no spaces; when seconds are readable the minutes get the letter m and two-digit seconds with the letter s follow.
23h25
